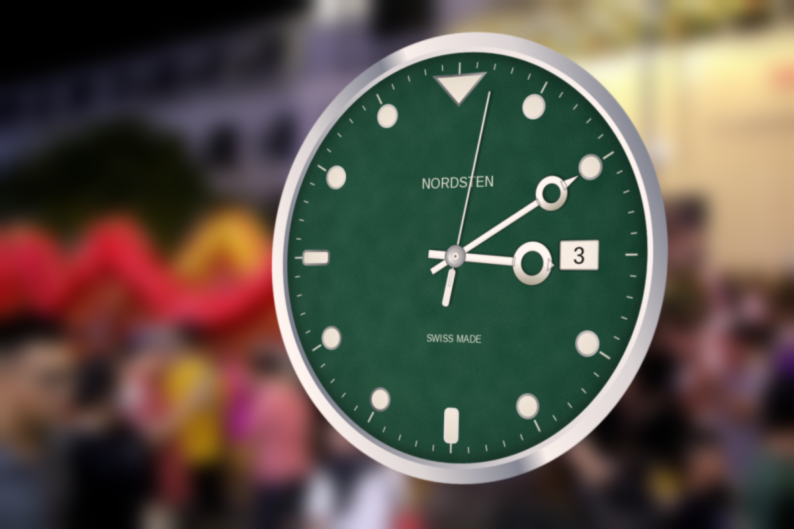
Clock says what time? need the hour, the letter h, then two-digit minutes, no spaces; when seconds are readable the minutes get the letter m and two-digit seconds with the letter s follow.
3h10m02s
